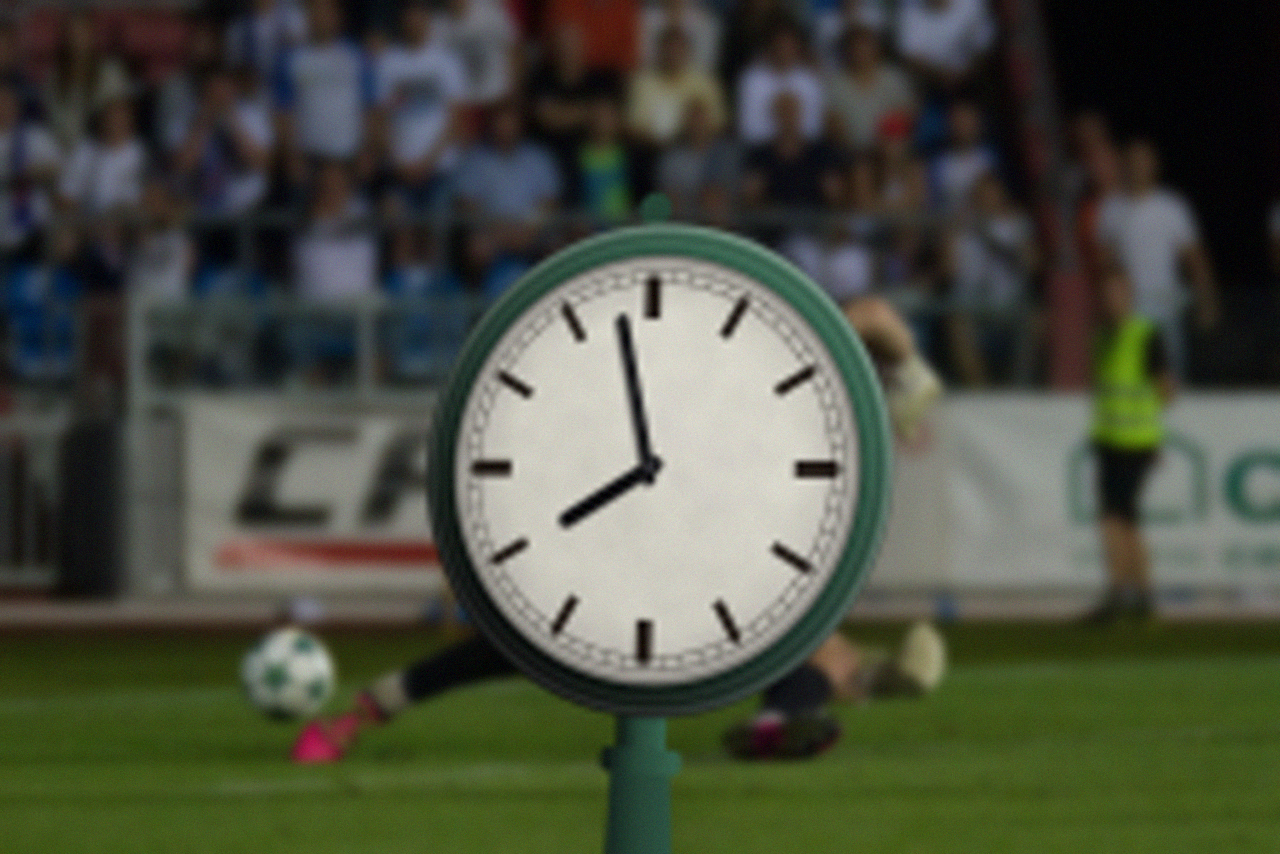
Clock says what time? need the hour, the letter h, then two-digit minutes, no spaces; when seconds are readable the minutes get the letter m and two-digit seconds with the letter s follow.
7h58
